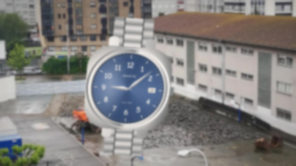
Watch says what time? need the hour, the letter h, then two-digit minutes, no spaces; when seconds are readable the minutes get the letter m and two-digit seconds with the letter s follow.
9h08
